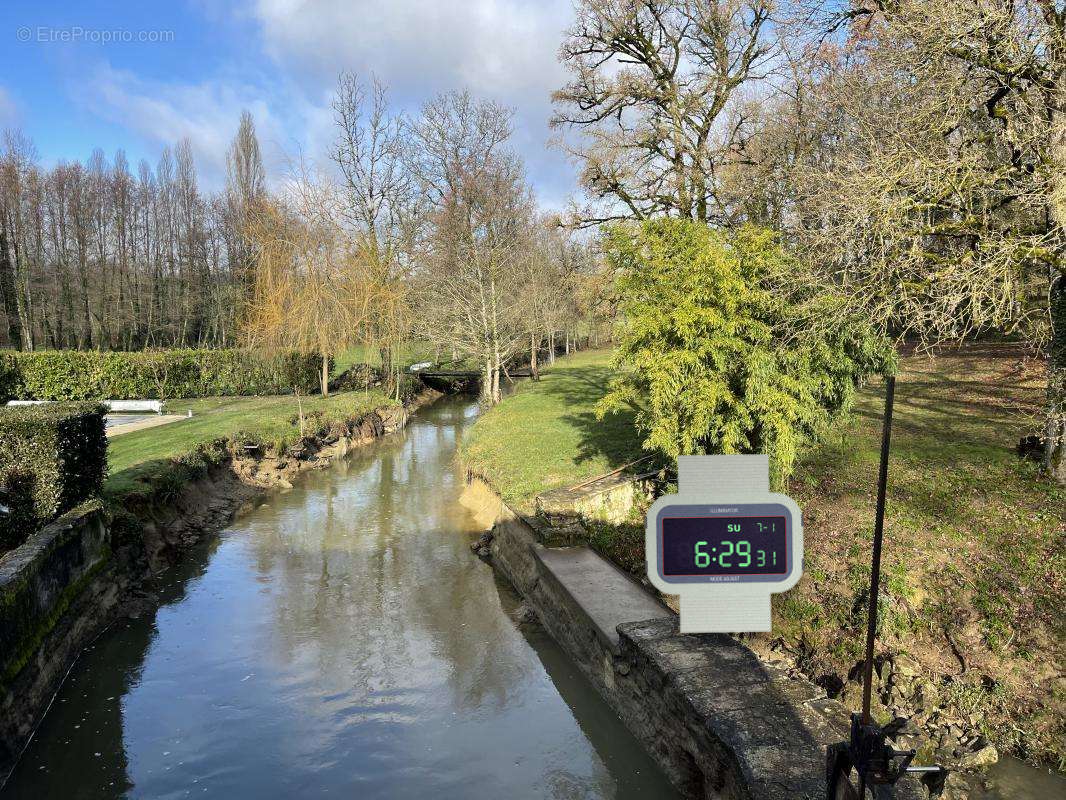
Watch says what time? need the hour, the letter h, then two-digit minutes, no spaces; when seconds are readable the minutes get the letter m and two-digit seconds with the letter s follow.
6h29m31s
